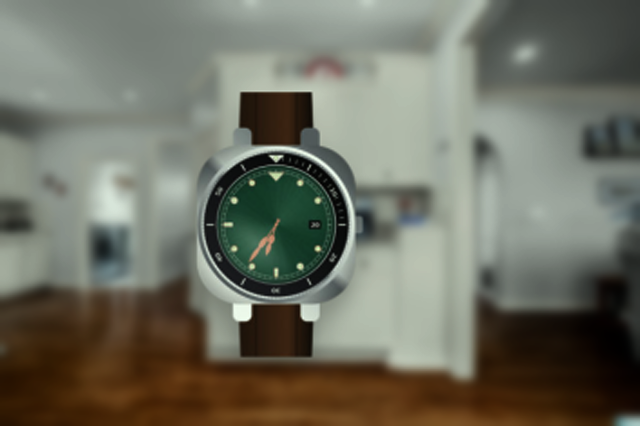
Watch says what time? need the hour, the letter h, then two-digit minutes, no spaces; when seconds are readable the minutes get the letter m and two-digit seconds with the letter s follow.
6h36
